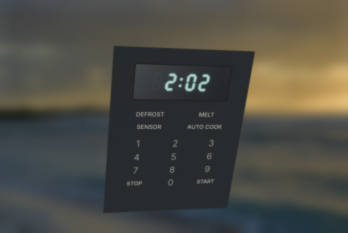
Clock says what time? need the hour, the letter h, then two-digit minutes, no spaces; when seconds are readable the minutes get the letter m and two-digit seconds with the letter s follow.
2h02
